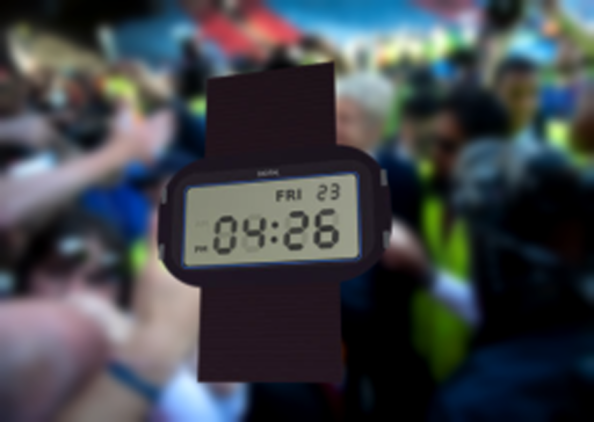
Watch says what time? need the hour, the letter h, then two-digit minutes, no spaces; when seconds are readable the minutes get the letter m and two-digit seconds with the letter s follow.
4h26
